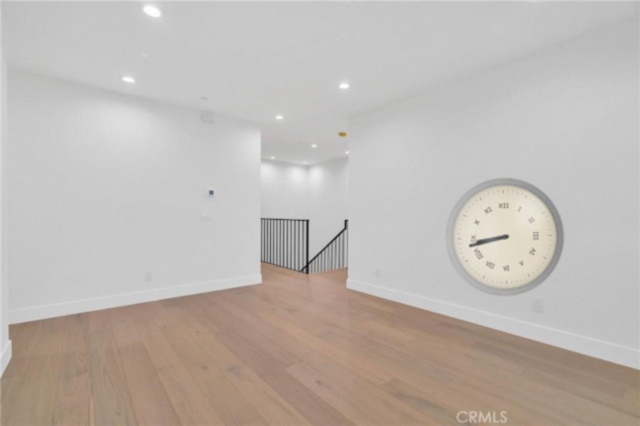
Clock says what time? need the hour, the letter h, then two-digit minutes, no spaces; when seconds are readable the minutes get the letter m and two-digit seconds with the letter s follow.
8h43
